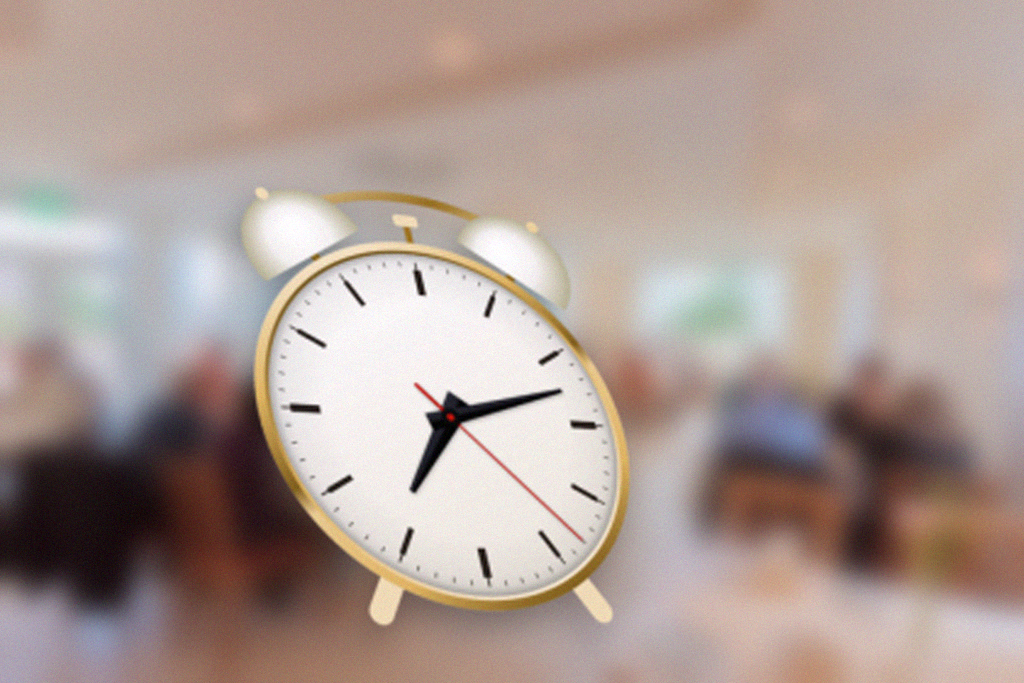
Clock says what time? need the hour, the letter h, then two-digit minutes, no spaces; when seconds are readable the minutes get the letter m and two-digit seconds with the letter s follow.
7h12m23s
